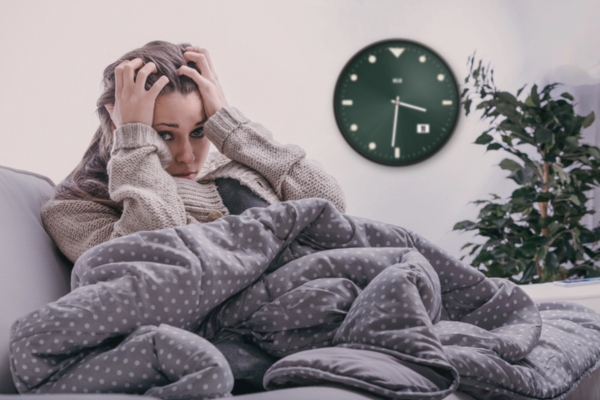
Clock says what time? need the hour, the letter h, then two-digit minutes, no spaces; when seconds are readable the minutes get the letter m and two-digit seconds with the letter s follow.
3h31
